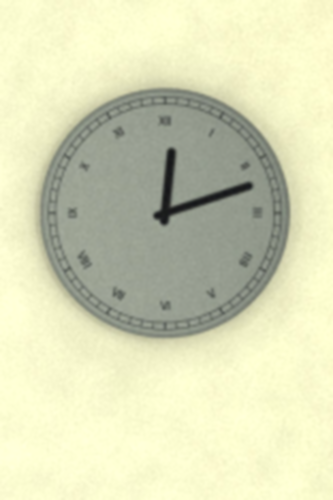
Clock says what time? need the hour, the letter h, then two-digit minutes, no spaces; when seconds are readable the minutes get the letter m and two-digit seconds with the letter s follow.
12h12
